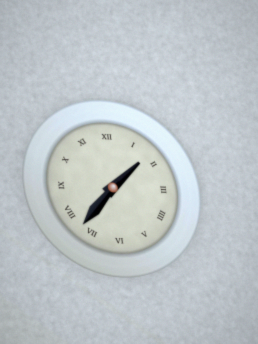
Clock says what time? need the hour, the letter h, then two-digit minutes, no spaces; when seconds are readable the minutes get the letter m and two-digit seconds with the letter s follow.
1h37
